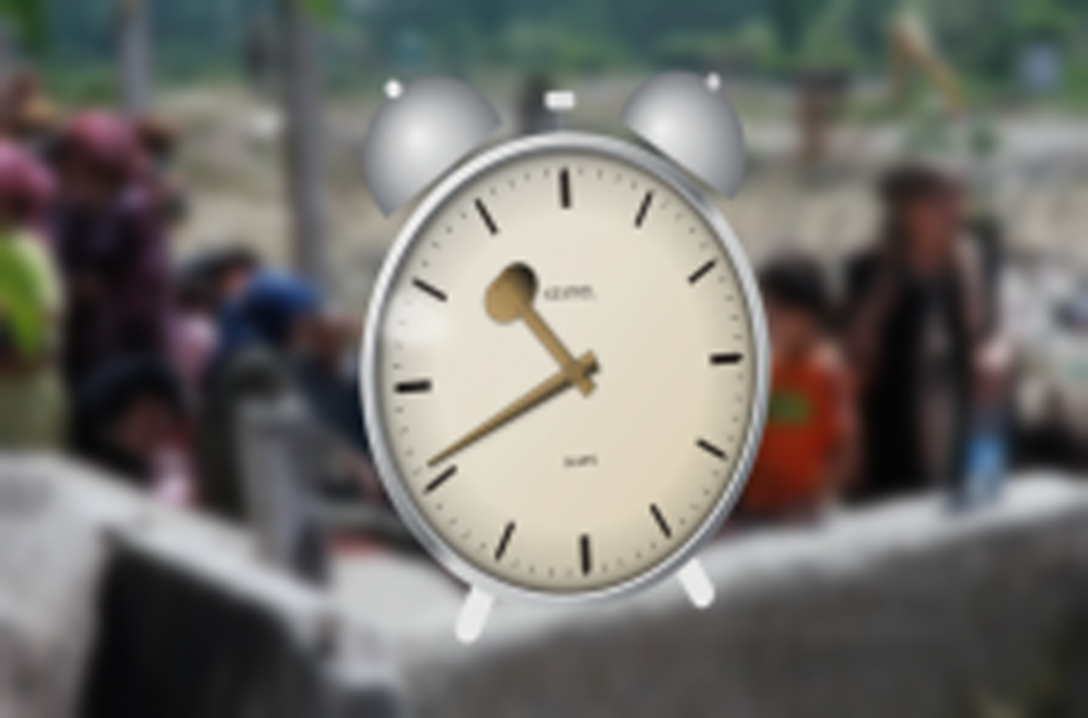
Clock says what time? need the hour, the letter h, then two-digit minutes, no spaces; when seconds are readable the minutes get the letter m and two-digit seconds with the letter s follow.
10h41
